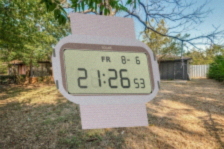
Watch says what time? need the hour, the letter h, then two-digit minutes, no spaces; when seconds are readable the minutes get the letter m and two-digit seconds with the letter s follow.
21h26m53s
